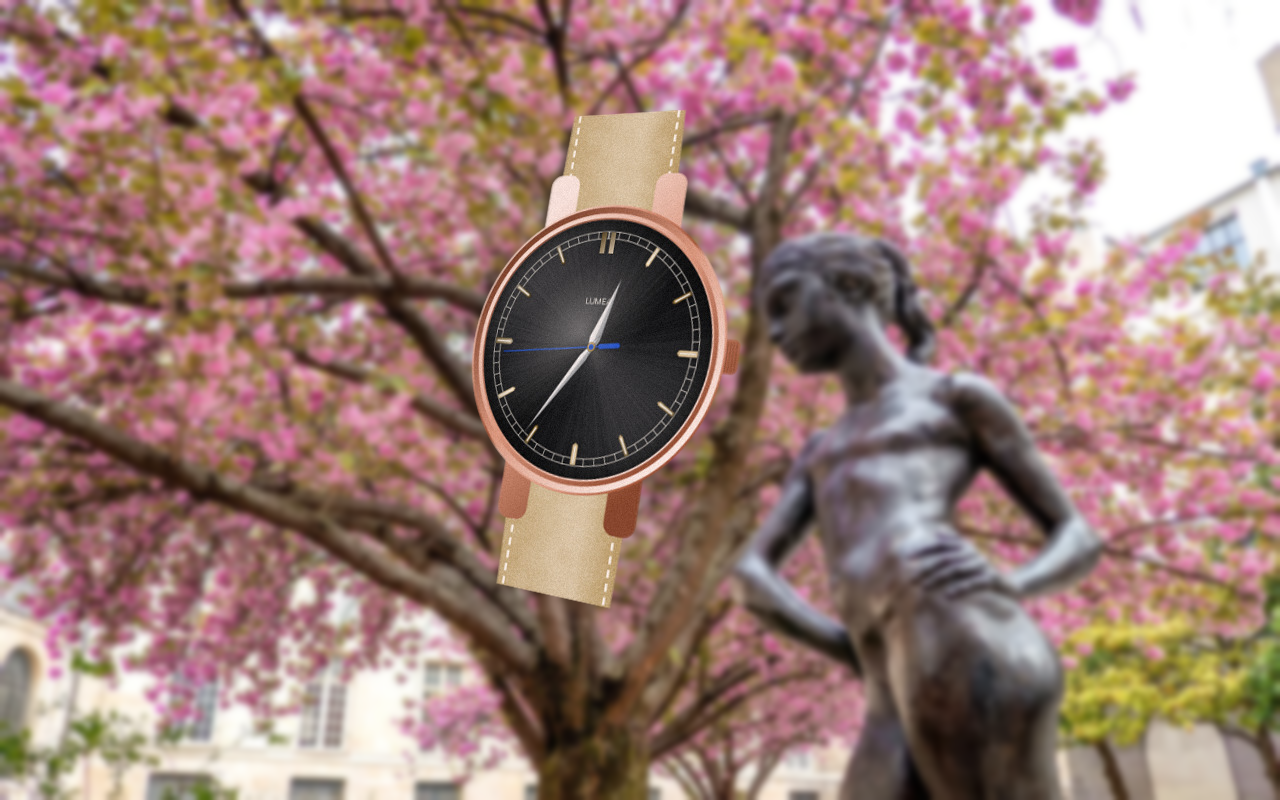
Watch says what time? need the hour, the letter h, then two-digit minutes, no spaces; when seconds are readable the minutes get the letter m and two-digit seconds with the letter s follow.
12h35m44s
